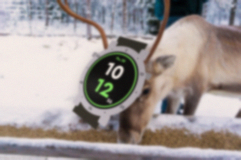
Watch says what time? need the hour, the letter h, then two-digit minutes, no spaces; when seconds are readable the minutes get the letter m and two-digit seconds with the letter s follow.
10h12
